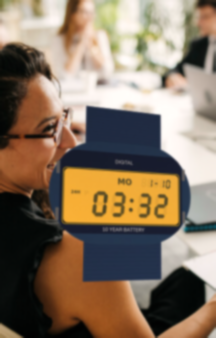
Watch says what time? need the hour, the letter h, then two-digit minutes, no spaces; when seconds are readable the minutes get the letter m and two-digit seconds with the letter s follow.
3h32
